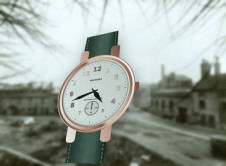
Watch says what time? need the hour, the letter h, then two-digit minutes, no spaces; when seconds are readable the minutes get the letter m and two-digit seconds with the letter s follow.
4h42
